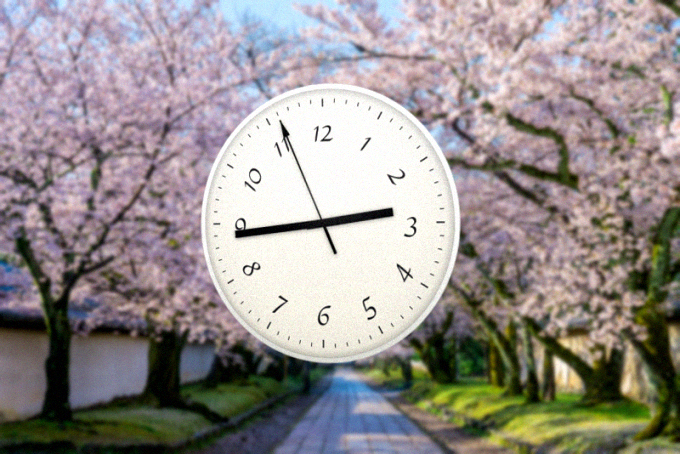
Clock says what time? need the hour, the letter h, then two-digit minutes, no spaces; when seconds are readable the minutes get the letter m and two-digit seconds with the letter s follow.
2h43m56s
